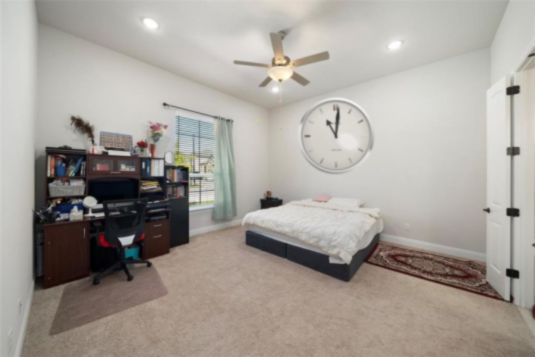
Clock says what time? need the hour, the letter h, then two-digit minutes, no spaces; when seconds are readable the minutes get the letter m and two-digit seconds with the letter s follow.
11h01
